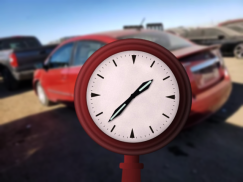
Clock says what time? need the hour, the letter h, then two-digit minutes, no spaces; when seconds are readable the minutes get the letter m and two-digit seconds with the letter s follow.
1h37
